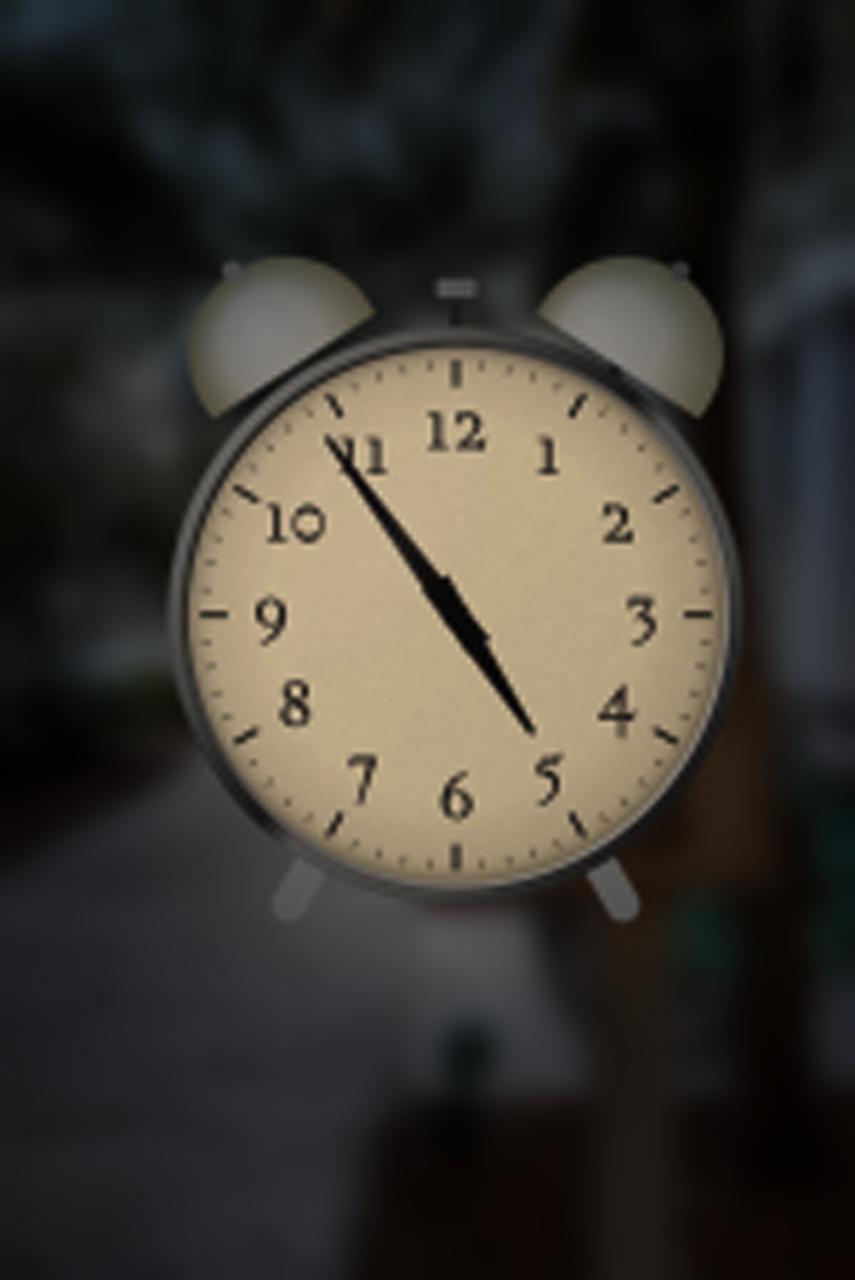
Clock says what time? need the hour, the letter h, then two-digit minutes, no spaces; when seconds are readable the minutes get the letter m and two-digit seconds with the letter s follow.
4h54
